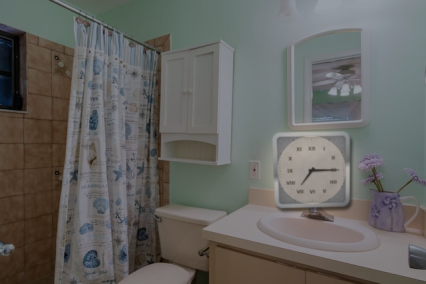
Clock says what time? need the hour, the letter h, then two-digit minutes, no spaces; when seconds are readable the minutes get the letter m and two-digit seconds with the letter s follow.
7h15
